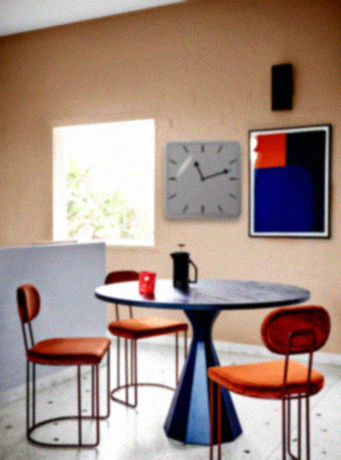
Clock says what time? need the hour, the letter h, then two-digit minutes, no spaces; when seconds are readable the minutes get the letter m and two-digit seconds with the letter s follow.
11h12
